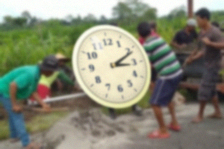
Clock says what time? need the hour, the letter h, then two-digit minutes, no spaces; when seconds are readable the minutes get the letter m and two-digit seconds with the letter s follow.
3h11
